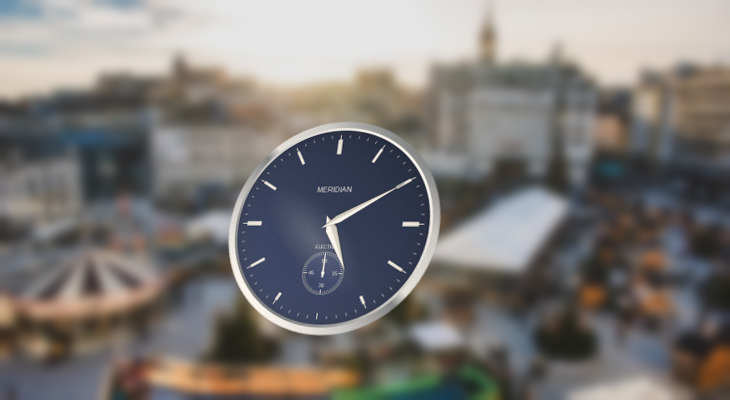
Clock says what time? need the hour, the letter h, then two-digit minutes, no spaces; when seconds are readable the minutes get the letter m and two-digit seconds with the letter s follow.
5h10
